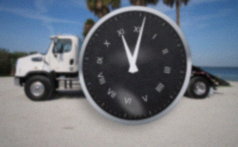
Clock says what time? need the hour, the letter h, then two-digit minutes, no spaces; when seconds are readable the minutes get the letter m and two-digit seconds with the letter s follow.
11h01
